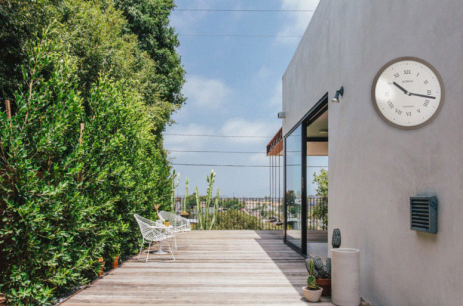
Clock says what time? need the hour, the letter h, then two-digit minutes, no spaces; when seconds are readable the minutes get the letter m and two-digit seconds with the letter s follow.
10h17
